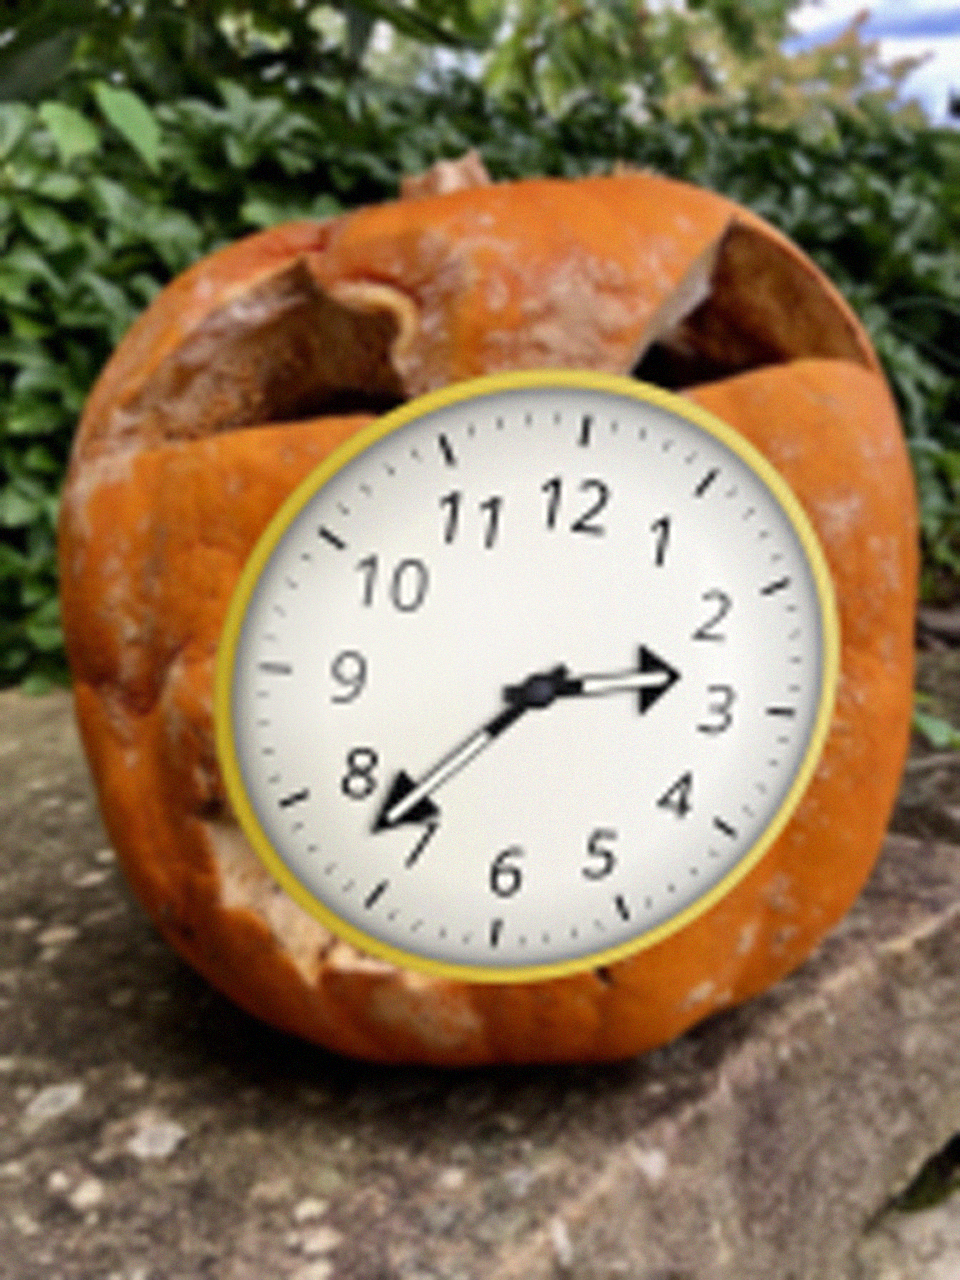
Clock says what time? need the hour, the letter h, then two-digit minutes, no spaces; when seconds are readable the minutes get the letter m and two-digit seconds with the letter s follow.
2h37
